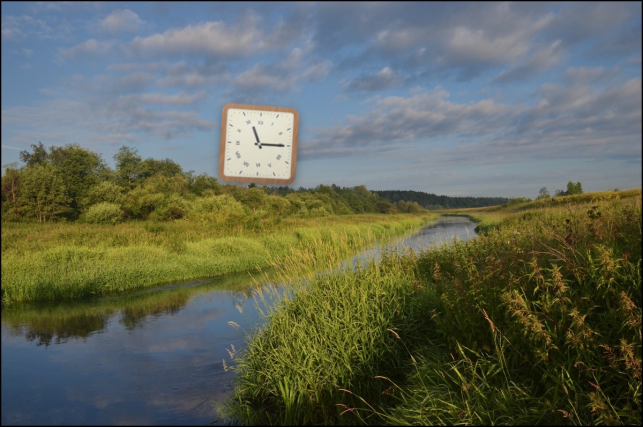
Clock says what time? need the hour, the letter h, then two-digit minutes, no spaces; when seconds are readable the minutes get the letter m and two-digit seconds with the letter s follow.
11h15
